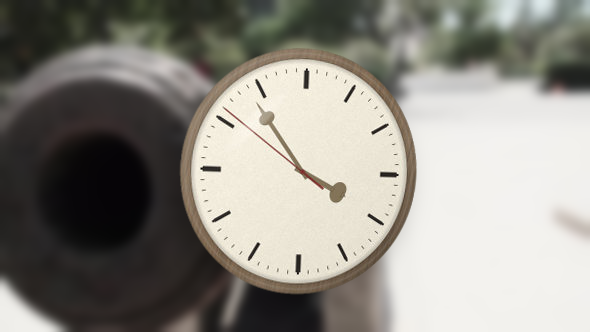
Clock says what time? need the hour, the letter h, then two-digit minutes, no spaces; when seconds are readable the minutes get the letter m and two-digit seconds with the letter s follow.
3h53m51s
